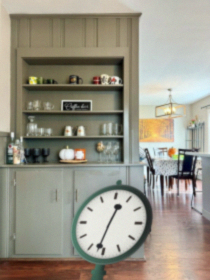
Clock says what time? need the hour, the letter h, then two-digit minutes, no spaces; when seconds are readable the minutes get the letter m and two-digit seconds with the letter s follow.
12h32
